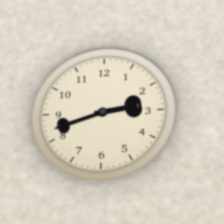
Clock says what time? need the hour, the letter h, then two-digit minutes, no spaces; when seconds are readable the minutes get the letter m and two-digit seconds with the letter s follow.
2h42
